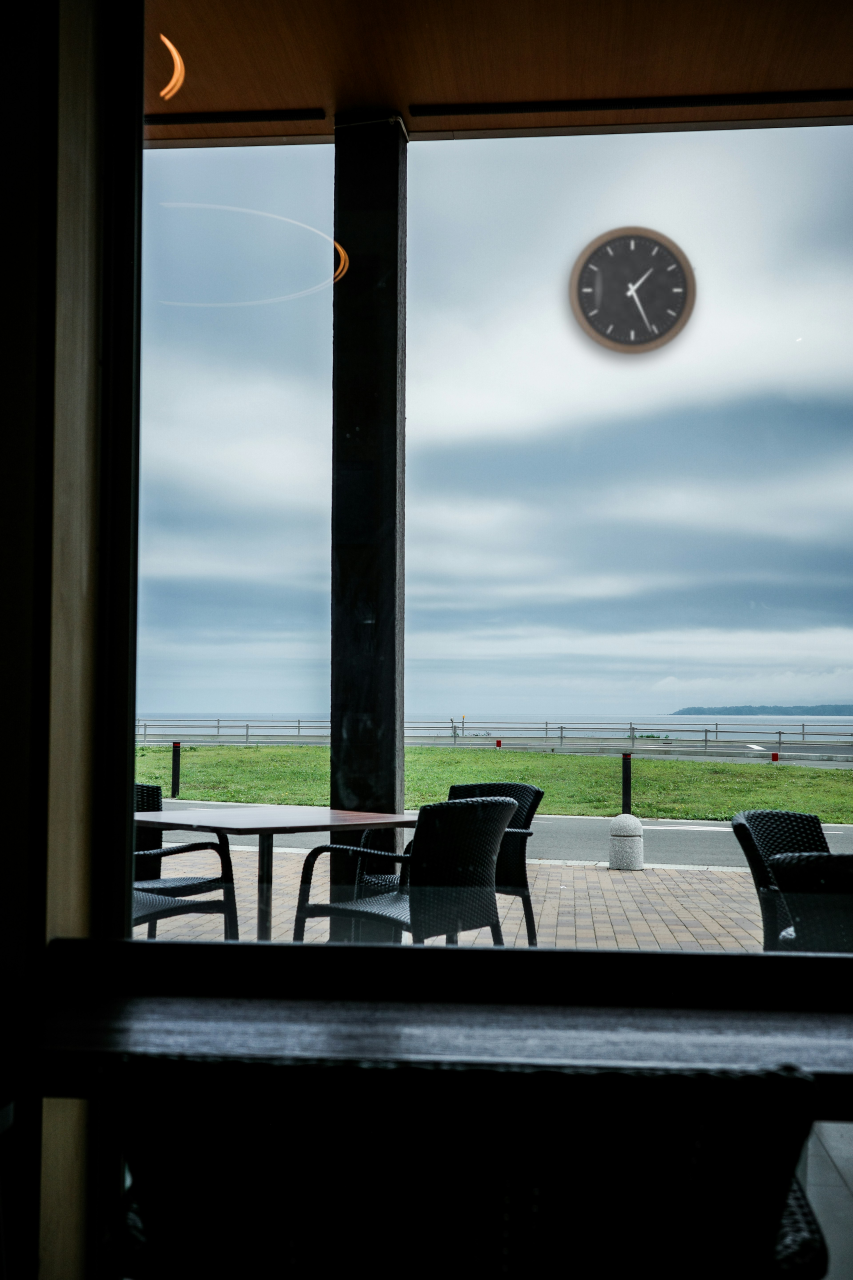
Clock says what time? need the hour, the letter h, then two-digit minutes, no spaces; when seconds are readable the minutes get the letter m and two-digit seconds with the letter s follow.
1h26
